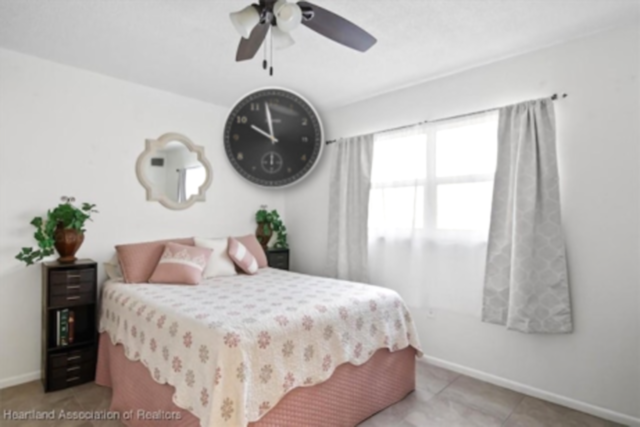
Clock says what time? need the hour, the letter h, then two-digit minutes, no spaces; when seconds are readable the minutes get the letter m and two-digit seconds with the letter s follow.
9h58
